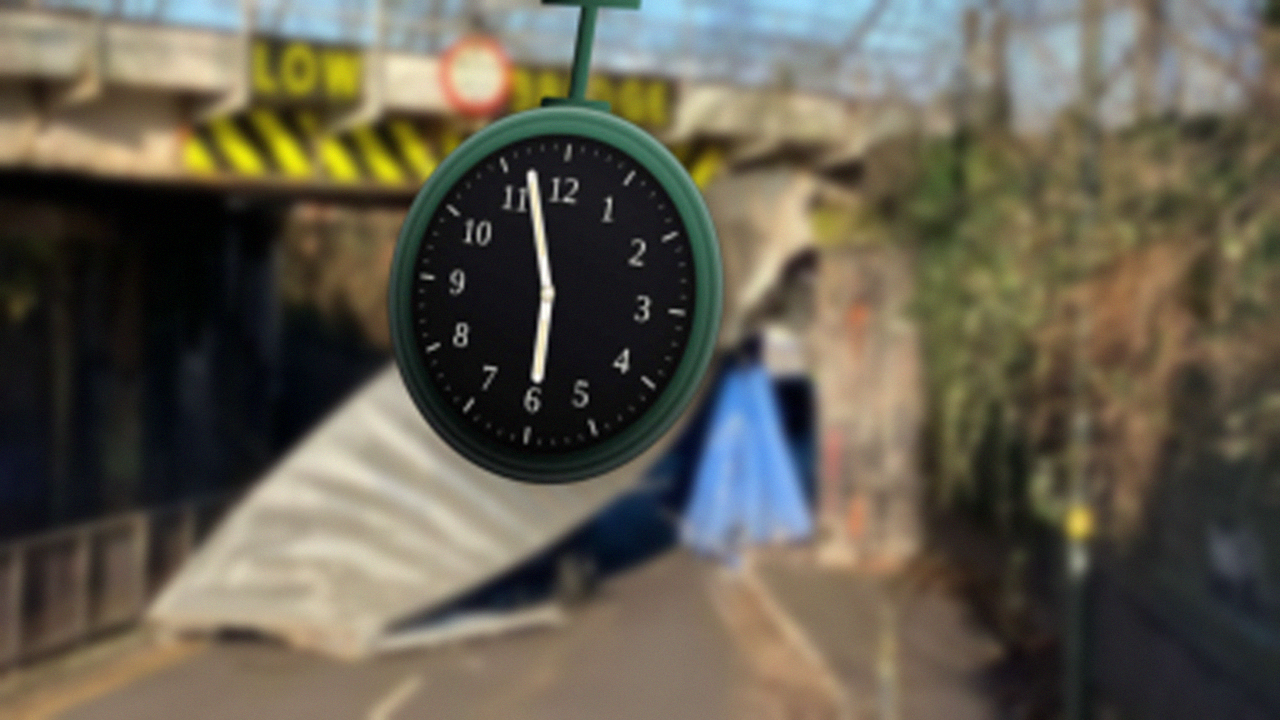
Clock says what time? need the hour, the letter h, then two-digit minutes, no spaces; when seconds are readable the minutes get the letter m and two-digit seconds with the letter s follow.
5h57
